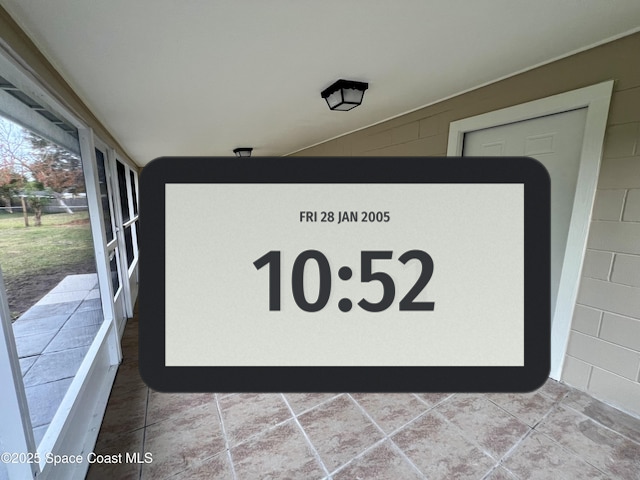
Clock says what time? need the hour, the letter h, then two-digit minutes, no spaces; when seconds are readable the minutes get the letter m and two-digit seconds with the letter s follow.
10h52
